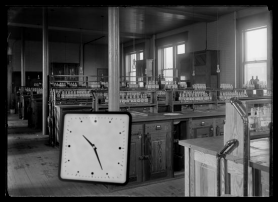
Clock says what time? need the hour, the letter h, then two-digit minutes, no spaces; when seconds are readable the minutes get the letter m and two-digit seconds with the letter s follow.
10h26
